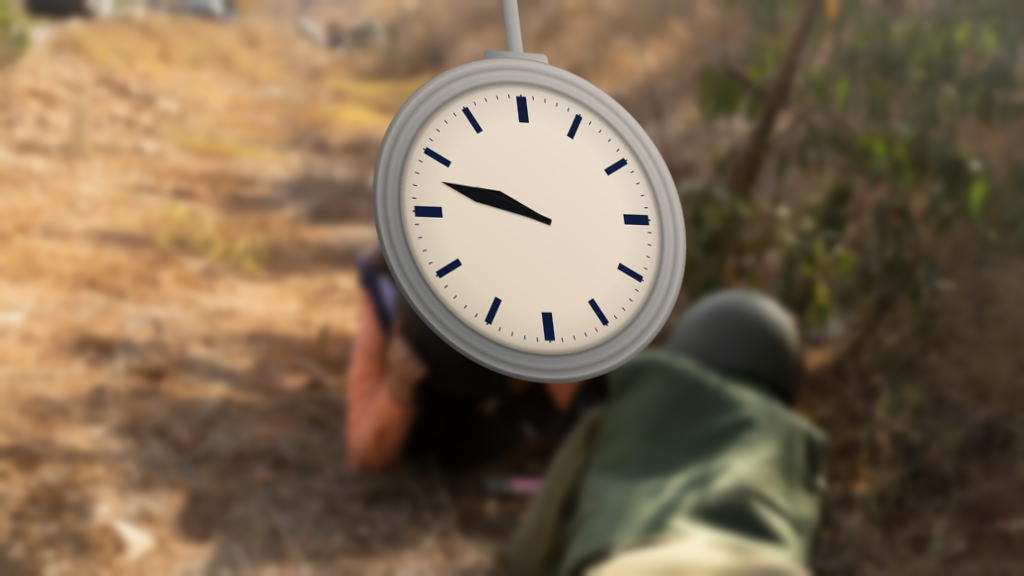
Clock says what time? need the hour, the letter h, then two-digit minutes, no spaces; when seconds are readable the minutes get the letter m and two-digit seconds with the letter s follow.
9h48
